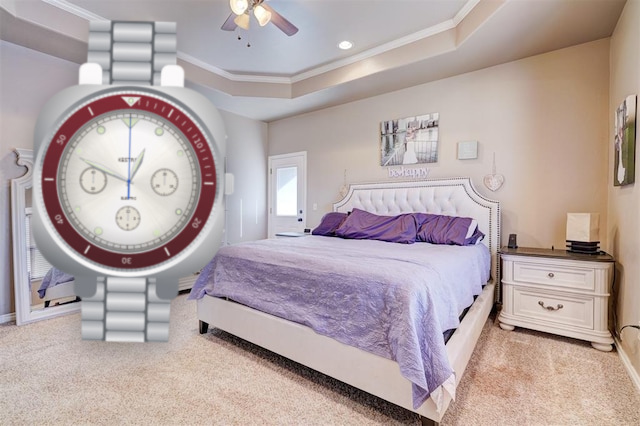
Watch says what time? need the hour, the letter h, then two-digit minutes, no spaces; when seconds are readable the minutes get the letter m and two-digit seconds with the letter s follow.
12h49
